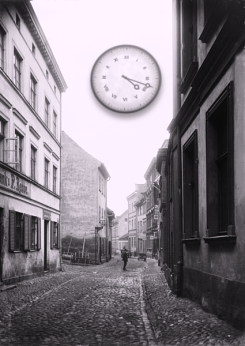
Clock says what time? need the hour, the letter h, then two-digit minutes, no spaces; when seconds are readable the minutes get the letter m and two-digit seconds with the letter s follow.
4h18
